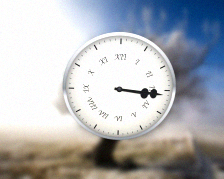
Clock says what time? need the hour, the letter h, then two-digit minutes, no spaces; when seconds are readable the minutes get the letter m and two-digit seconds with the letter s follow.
3h16
